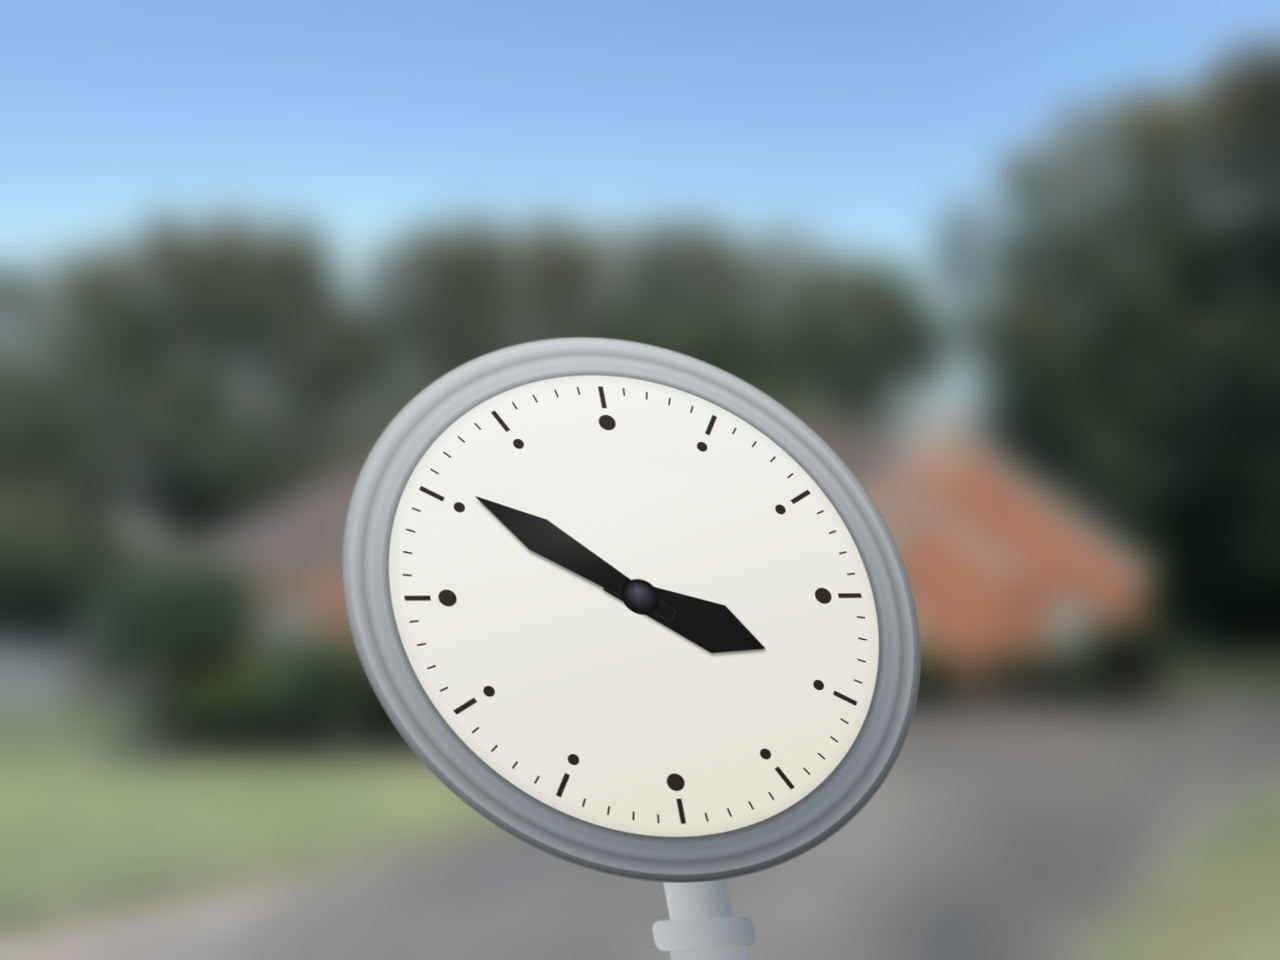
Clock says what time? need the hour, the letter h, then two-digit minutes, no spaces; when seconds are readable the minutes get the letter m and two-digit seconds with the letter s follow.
3h51
